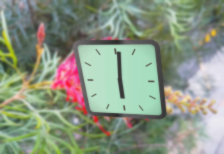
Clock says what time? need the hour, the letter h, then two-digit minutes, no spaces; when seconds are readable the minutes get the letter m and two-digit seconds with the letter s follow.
6h01
